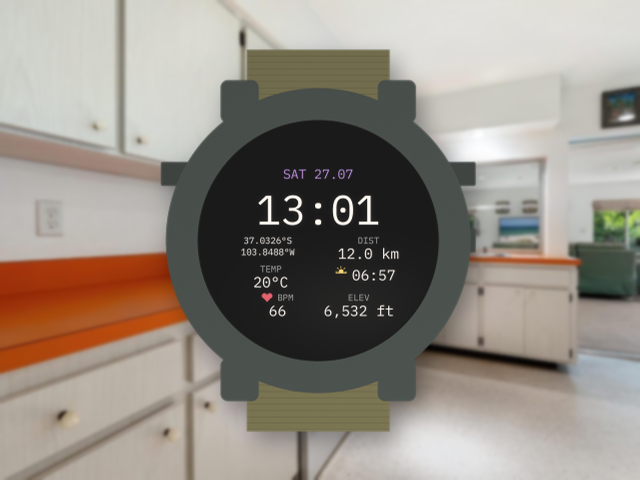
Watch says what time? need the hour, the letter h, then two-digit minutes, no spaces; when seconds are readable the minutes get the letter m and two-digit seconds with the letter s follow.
13h01
